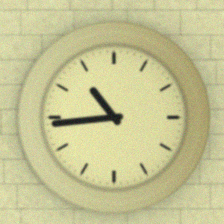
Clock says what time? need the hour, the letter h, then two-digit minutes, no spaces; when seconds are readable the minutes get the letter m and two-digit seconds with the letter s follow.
10h44
